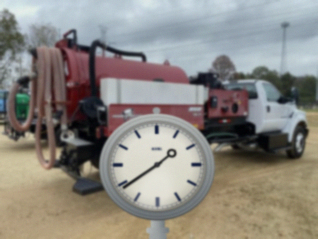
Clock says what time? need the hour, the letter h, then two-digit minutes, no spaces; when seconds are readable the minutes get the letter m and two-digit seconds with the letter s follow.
1h39
